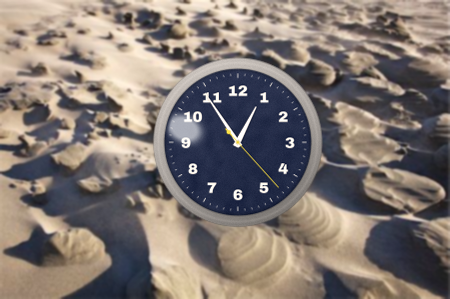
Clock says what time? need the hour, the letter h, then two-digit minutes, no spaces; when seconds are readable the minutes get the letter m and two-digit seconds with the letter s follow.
12h54m23s
